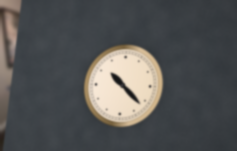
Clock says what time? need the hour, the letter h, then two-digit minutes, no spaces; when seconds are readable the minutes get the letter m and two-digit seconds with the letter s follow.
10h22
